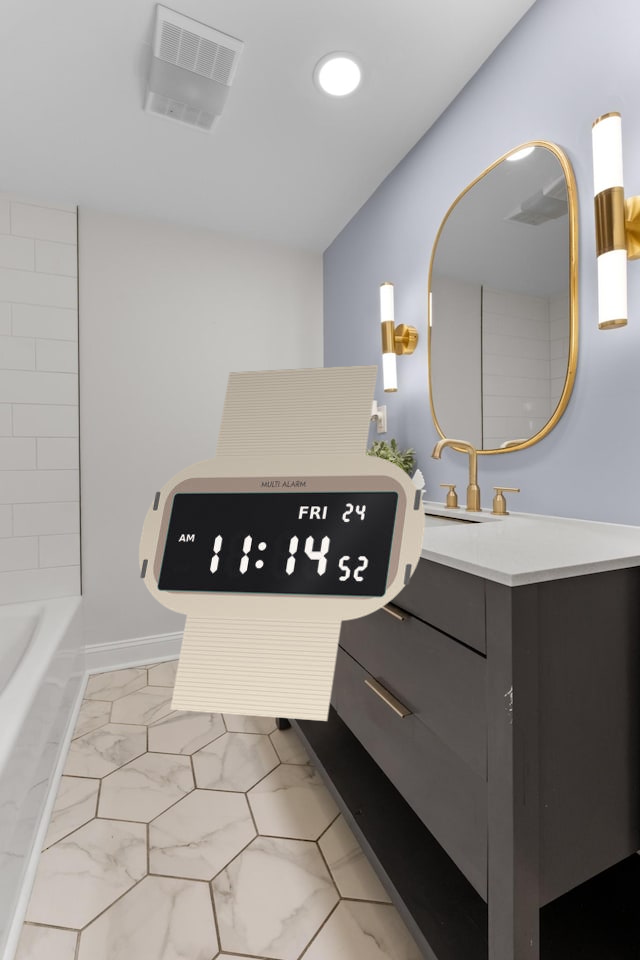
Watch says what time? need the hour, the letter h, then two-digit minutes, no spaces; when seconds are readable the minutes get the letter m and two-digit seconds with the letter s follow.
11h14m52s
